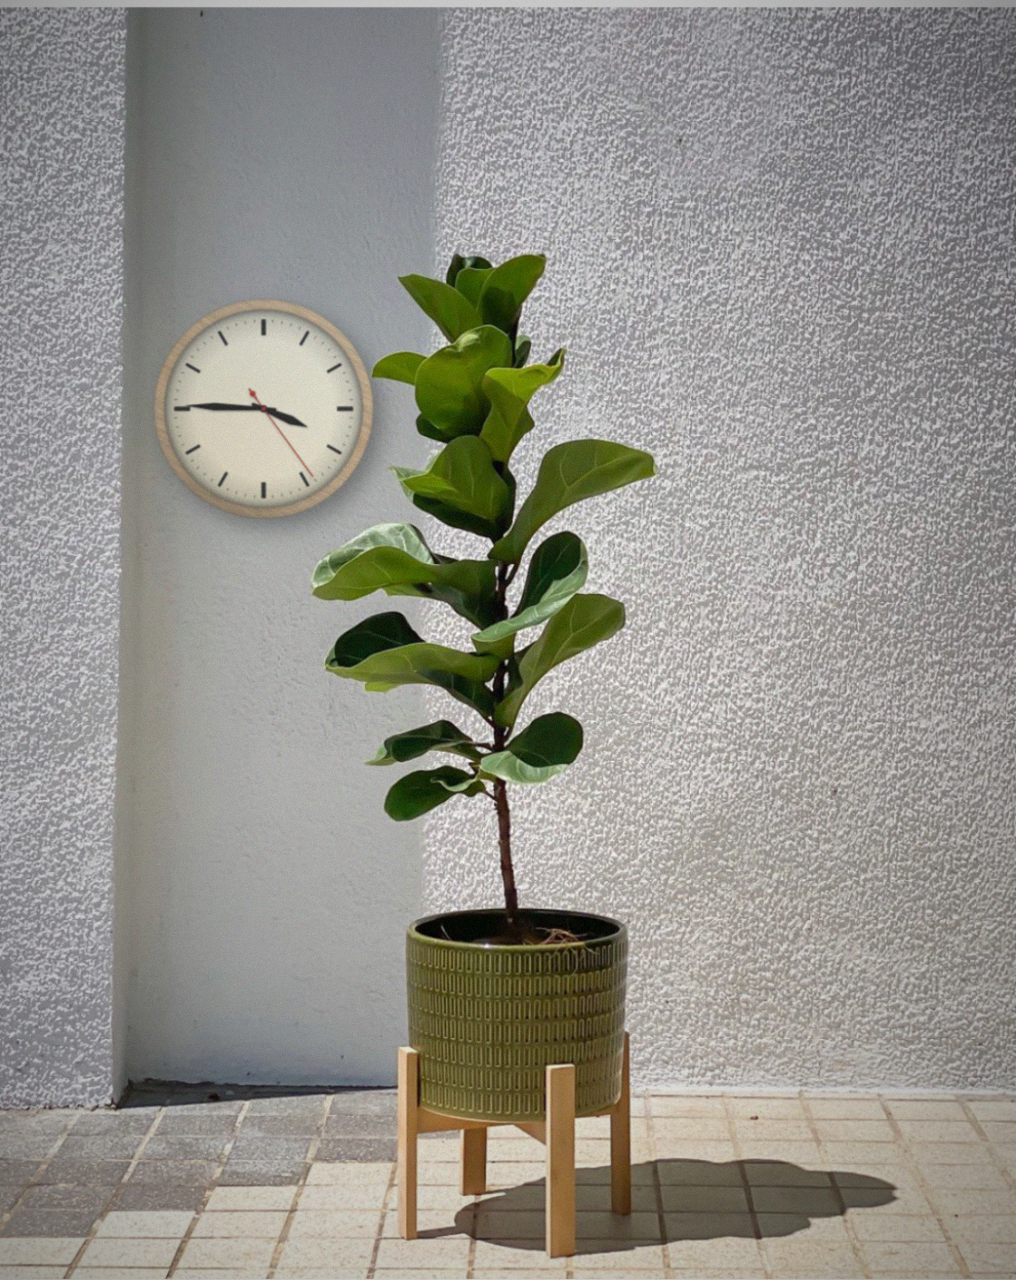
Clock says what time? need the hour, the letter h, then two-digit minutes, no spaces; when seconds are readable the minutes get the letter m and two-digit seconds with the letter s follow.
3h45m24s
